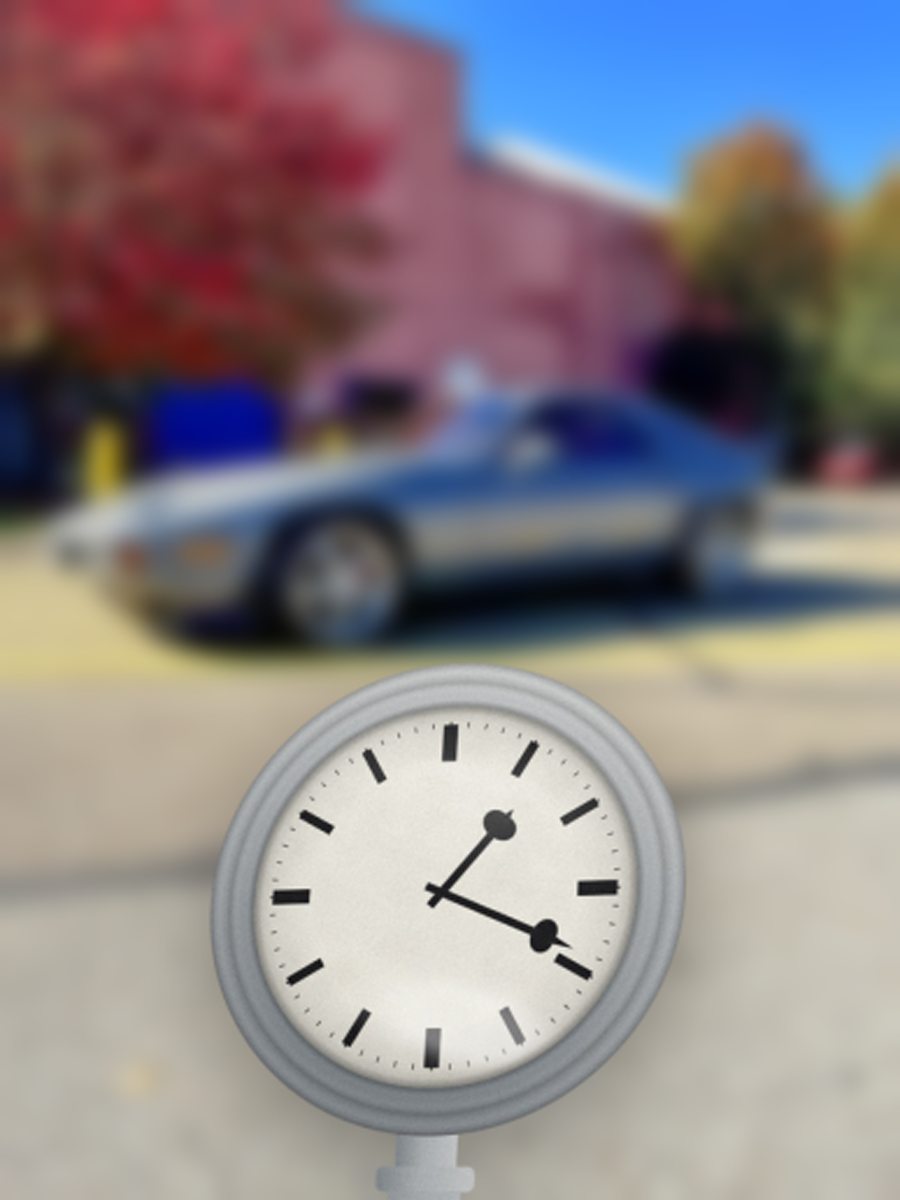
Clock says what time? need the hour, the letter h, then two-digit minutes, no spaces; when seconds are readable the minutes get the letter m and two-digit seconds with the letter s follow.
1h19
